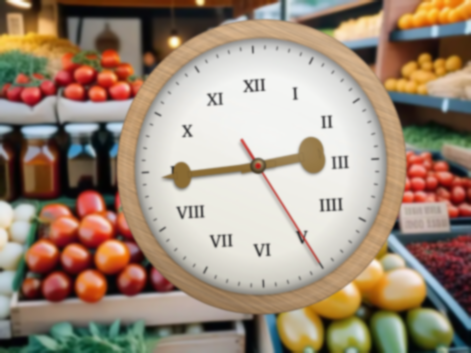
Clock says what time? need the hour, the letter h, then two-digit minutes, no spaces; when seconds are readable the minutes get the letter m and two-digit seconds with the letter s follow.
2h44m25s
